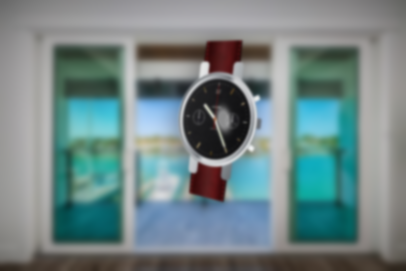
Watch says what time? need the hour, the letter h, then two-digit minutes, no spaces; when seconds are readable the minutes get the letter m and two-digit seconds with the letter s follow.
10h25
